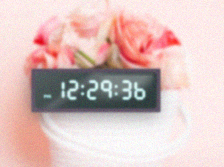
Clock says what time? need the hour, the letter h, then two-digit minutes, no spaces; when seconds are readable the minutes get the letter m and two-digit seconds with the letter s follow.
12h29m36s
